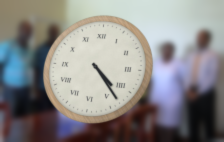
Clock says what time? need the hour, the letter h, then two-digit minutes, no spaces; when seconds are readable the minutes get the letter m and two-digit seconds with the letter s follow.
4h23
